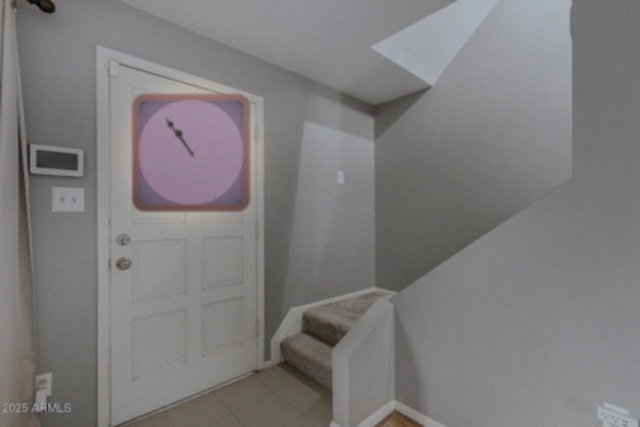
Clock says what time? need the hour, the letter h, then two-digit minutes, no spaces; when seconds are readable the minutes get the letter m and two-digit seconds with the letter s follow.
10h54
